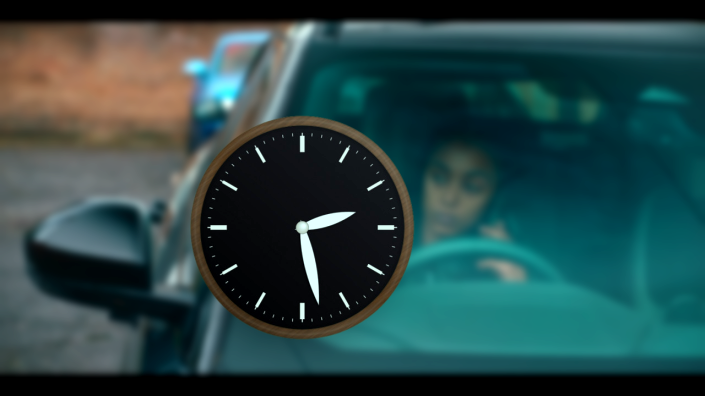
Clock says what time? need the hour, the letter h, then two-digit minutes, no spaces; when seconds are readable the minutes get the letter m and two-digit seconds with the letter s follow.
2h28
